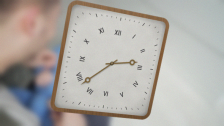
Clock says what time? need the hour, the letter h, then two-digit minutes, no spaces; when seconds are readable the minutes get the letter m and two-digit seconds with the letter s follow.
2h38
